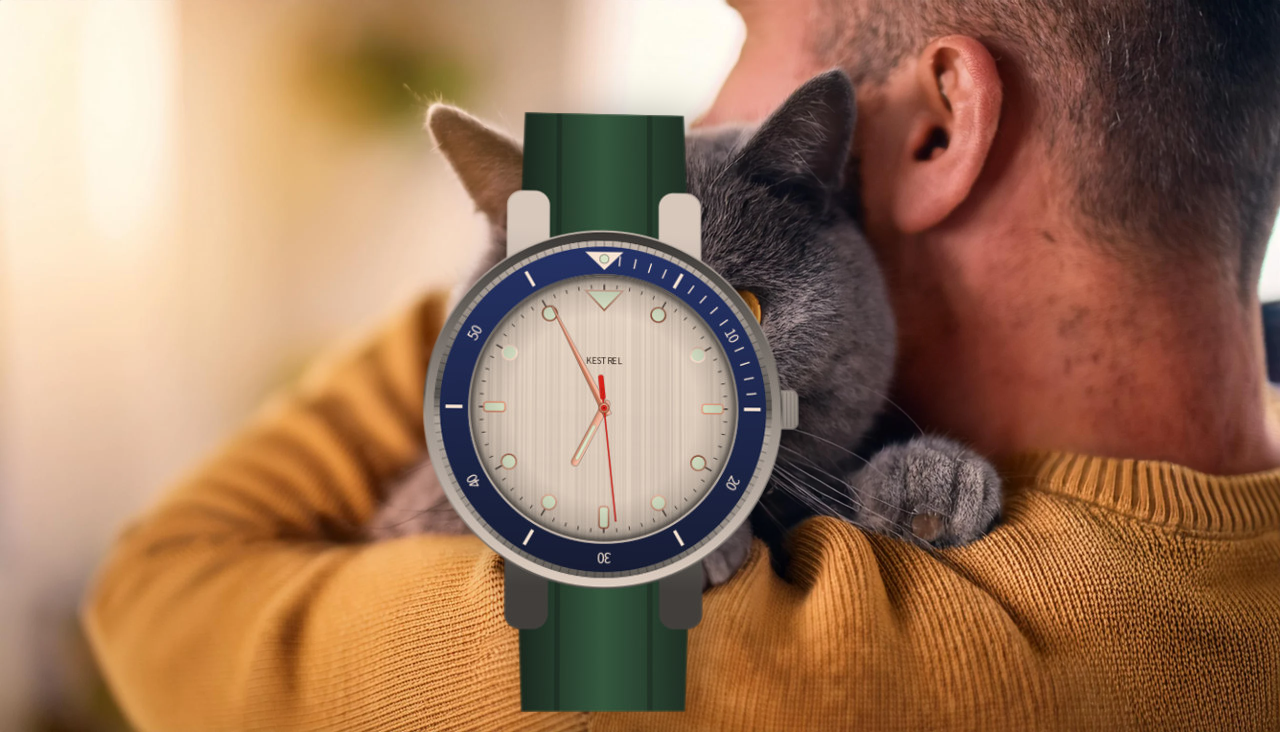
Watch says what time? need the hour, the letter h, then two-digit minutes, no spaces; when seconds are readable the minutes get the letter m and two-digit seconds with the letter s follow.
6h55m29s
